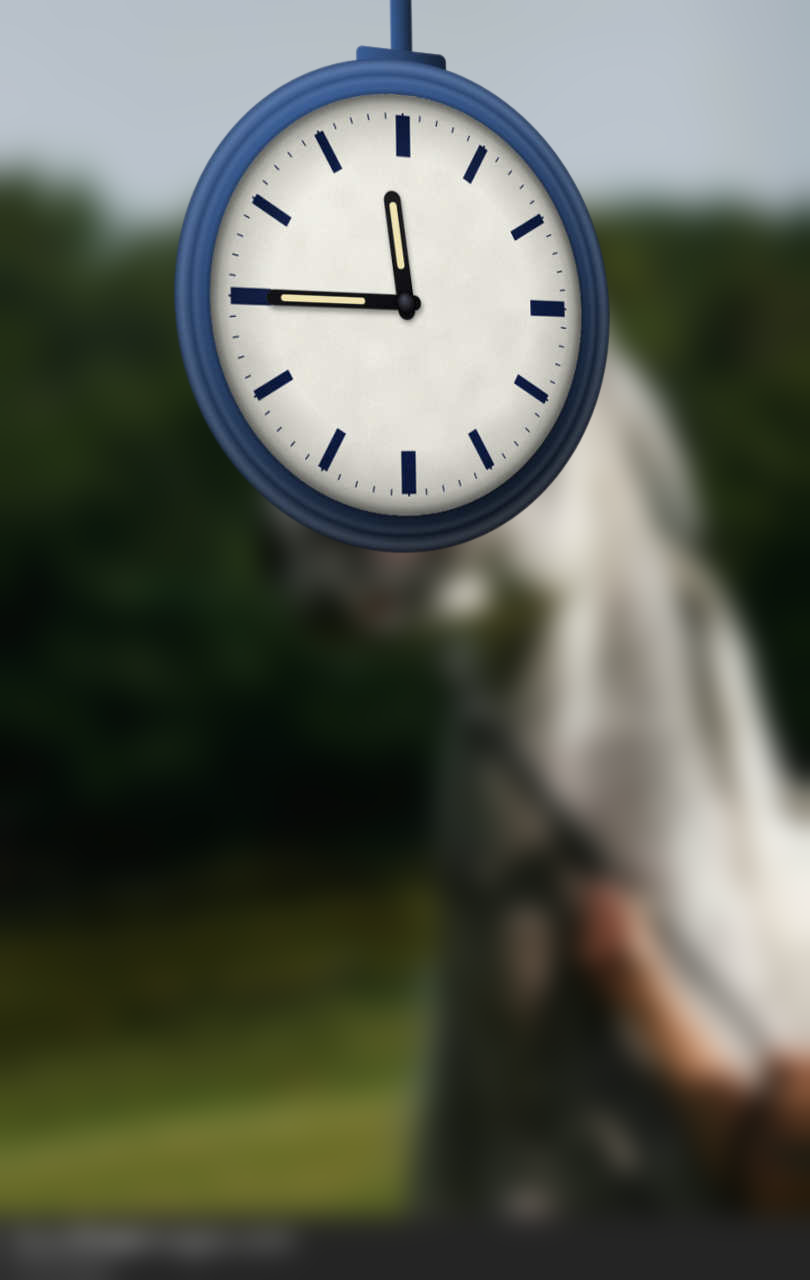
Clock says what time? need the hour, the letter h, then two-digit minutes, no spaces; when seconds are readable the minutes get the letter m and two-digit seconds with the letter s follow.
11h45
